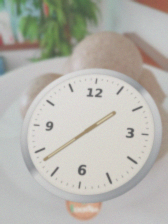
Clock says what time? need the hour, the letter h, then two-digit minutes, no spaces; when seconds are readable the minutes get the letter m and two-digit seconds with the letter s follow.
1h38
